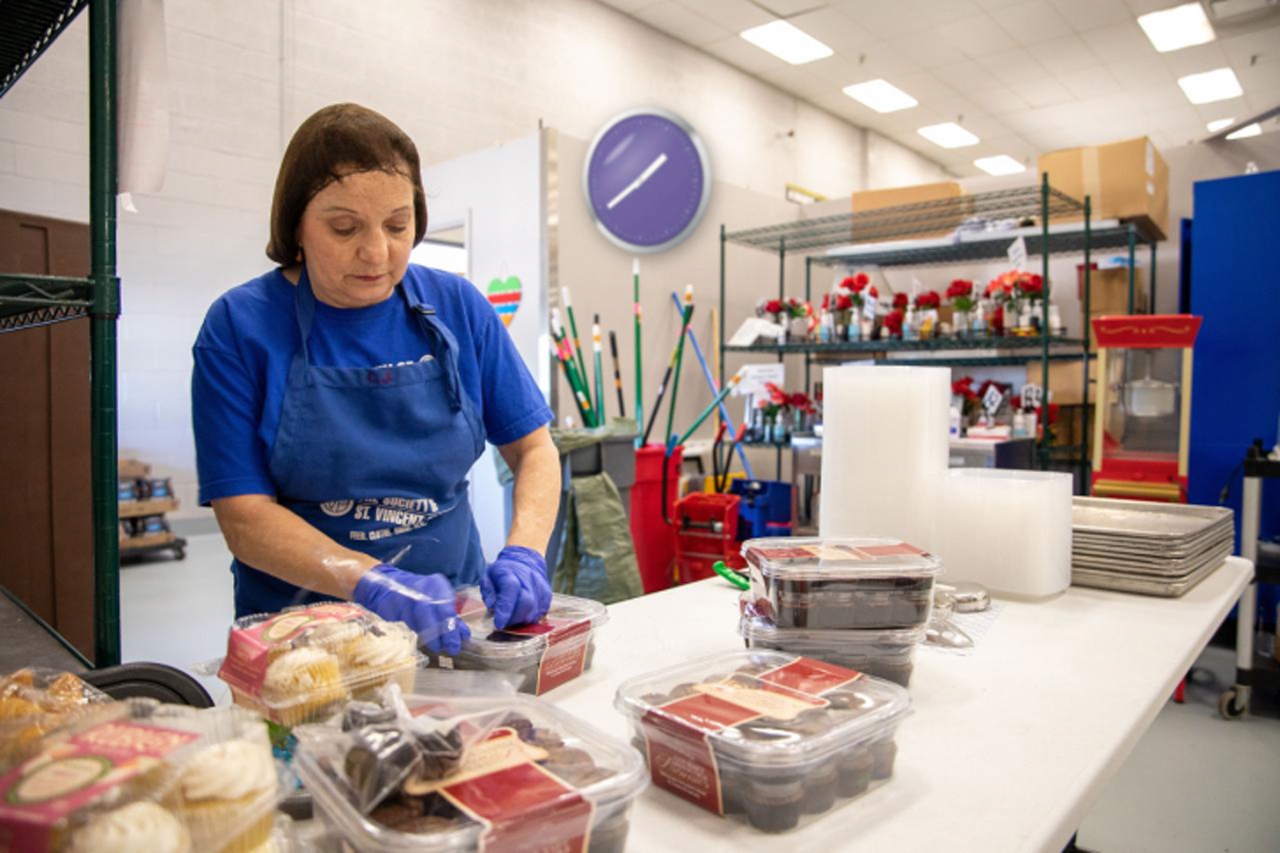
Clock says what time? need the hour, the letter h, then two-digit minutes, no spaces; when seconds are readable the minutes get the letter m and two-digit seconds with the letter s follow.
1h39
